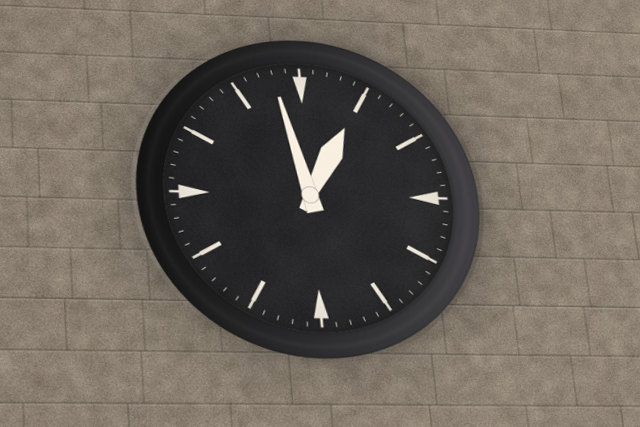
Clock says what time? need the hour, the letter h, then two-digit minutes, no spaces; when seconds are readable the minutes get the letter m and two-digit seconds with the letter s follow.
12h58
